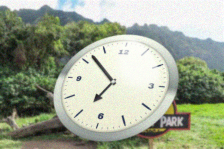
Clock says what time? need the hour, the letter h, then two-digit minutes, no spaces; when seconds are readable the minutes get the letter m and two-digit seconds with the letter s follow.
6h52
